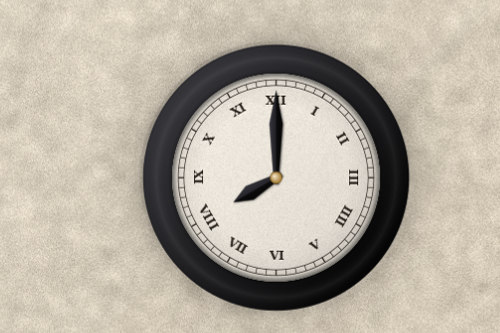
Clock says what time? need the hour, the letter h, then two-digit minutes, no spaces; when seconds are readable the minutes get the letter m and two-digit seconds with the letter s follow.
8h00
